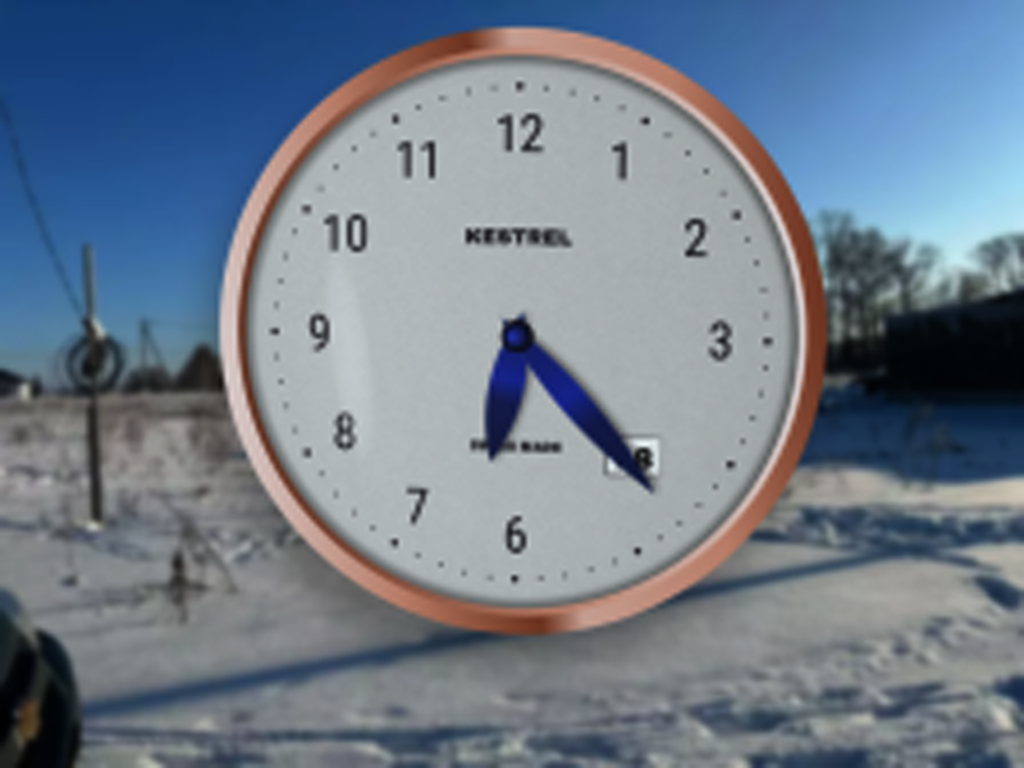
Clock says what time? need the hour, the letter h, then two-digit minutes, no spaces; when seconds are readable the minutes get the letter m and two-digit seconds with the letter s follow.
6h23
